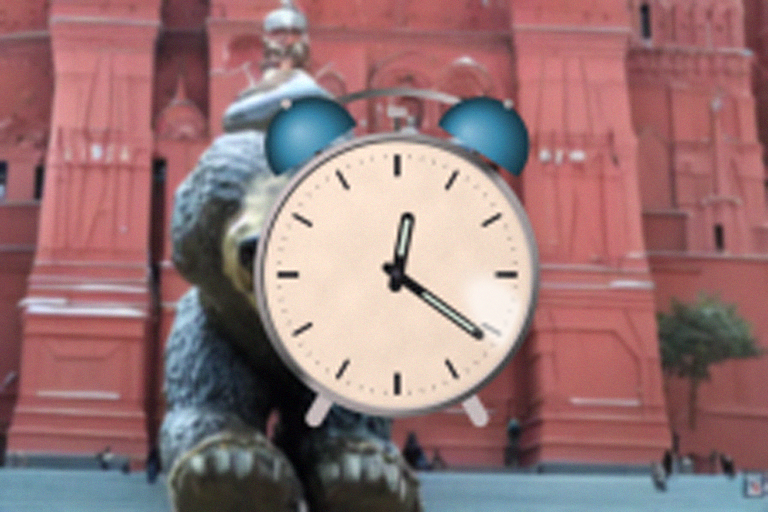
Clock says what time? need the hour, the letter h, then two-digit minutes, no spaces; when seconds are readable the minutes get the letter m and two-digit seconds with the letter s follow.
12h21
